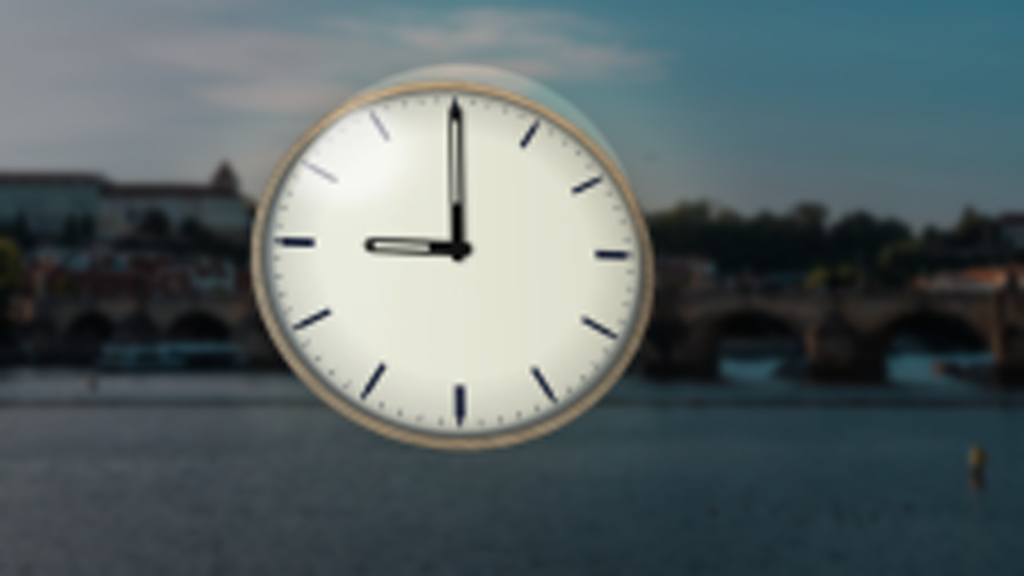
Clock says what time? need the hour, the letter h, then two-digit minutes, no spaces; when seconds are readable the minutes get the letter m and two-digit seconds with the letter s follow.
9h00
